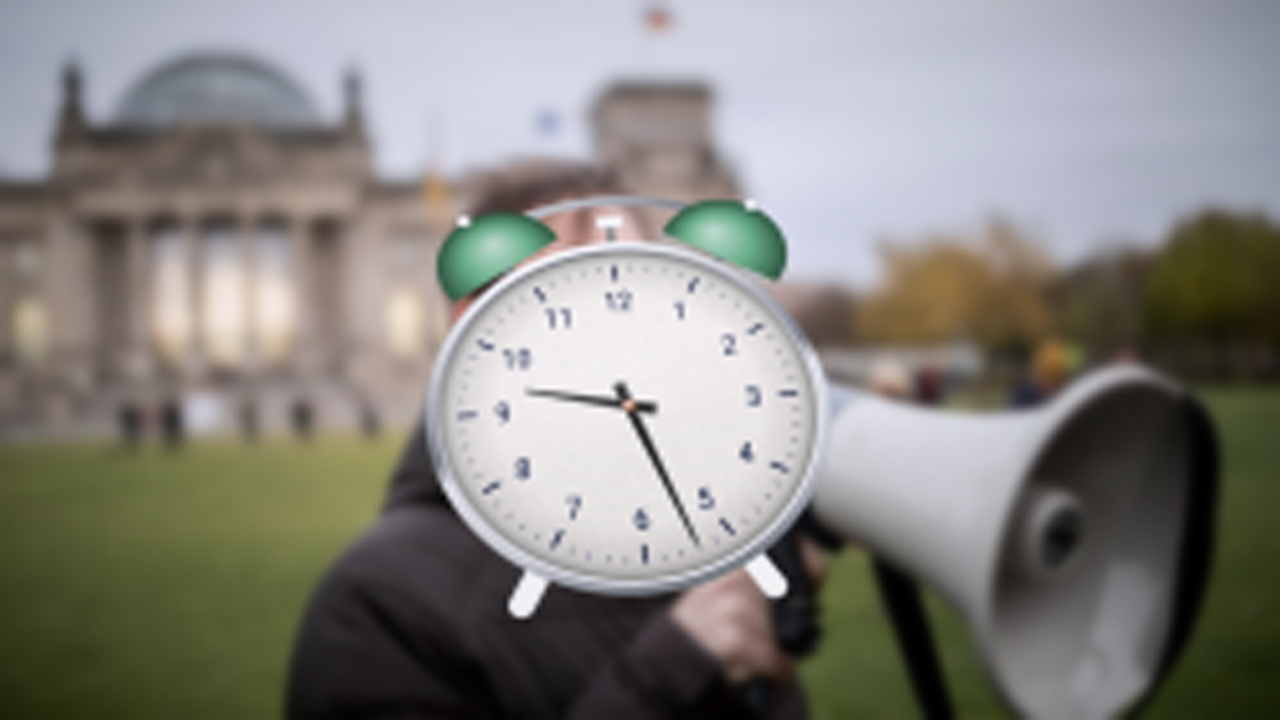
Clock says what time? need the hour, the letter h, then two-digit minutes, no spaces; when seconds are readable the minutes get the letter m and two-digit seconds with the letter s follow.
9h27
